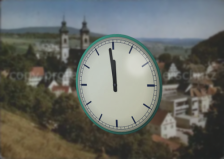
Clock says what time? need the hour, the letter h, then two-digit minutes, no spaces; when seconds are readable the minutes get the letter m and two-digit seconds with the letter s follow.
11h59
